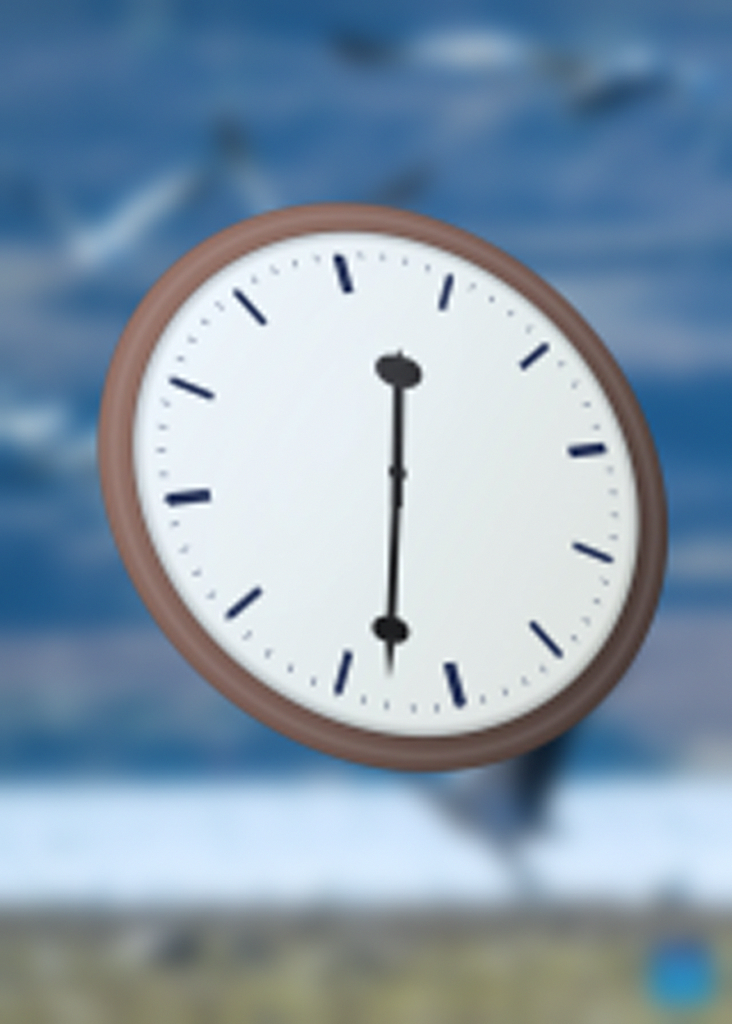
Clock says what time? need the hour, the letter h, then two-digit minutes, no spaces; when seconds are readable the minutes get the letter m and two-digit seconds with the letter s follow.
12h33
